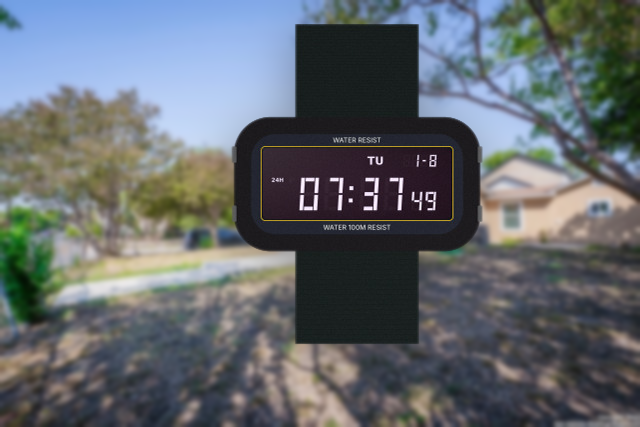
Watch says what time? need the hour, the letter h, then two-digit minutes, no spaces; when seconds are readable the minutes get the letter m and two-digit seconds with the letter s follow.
7h37m49s
